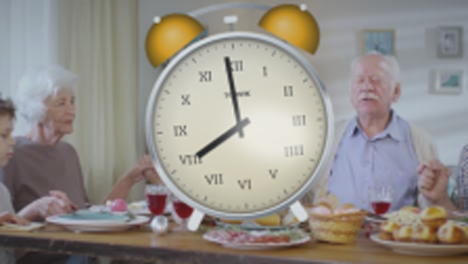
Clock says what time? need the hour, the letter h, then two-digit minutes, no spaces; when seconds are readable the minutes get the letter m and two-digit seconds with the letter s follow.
7h59
